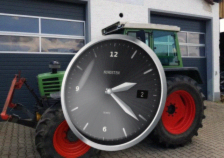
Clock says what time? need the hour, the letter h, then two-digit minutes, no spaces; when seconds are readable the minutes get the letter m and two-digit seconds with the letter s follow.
2h21
